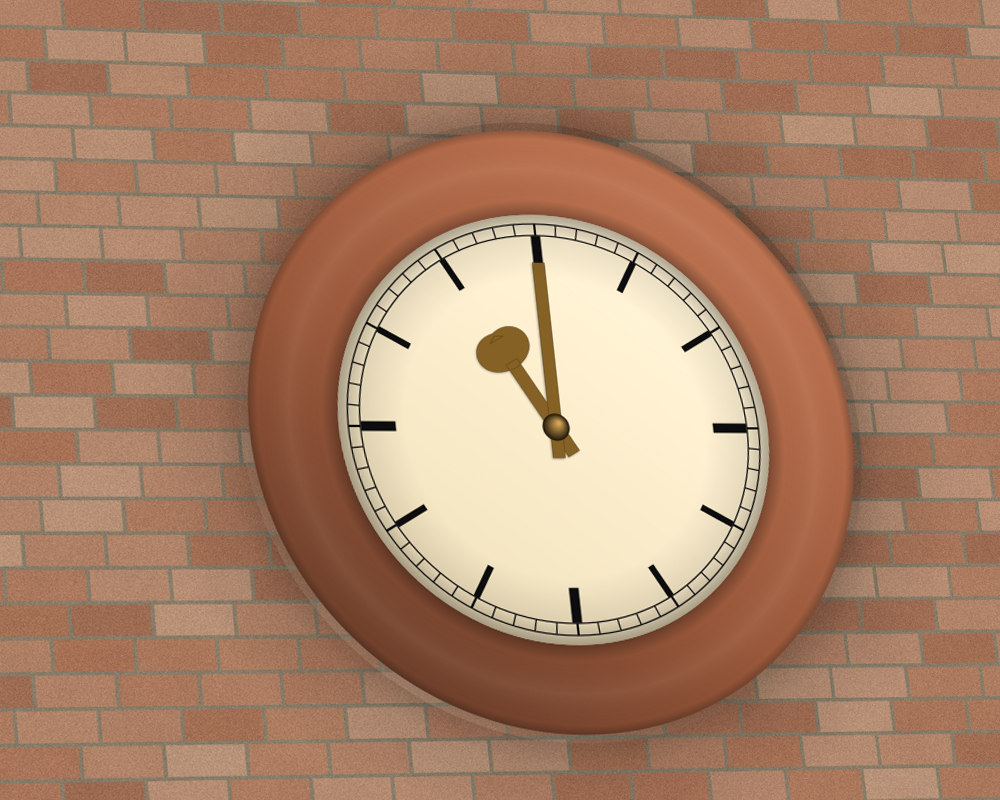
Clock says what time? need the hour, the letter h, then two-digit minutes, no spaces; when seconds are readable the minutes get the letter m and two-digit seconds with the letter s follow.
11h00
